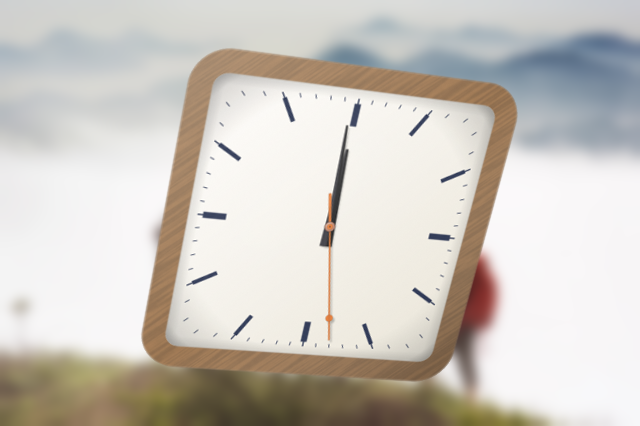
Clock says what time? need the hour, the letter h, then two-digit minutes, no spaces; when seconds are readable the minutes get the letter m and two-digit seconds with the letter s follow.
11h59m28s
